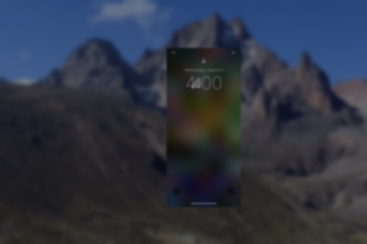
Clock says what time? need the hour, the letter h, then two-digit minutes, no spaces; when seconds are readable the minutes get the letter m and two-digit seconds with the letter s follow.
4h00
